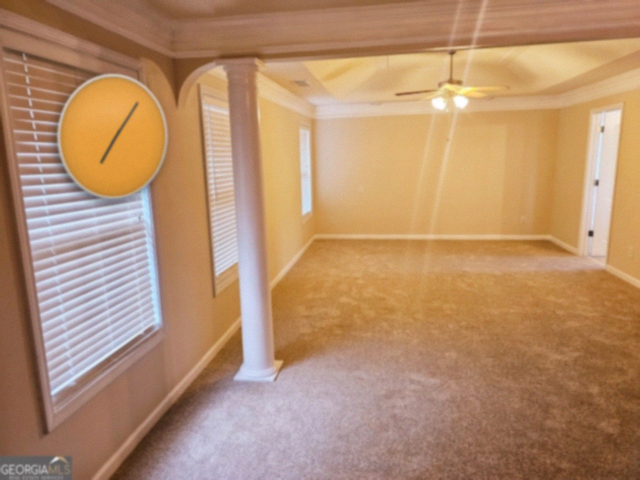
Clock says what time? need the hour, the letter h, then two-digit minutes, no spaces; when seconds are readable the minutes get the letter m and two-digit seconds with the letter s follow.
7h06
